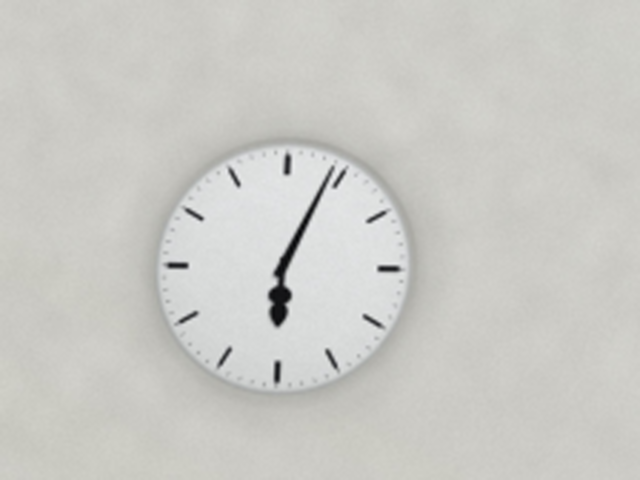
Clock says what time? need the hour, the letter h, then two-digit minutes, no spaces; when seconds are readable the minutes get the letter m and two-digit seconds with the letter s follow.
6h04
